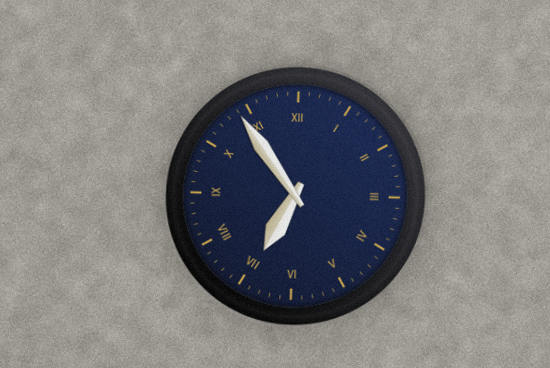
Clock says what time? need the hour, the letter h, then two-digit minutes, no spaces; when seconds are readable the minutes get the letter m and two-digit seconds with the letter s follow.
6h54
